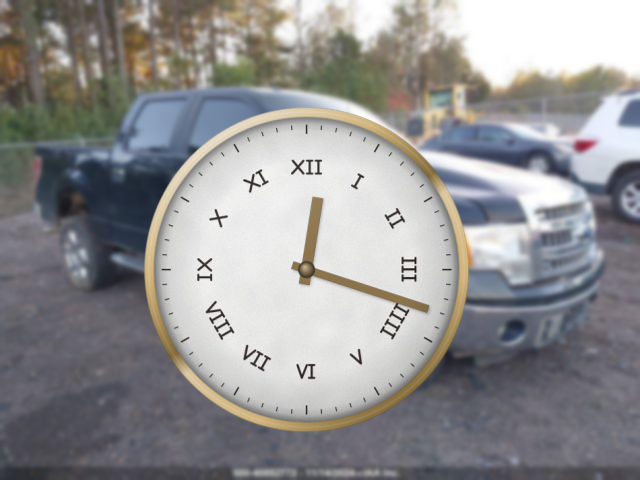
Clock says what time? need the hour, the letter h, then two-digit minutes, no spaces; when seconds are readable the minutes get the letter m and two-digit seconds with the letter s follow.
12h18
